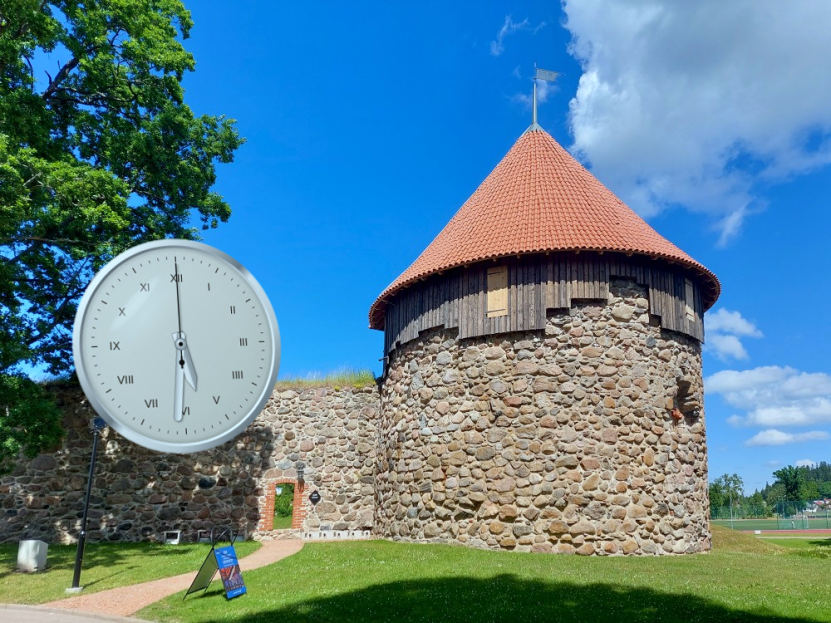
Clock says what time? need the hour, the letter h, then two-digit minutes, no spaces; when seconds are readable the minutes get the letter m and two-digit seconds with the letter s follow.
5h31m00s
